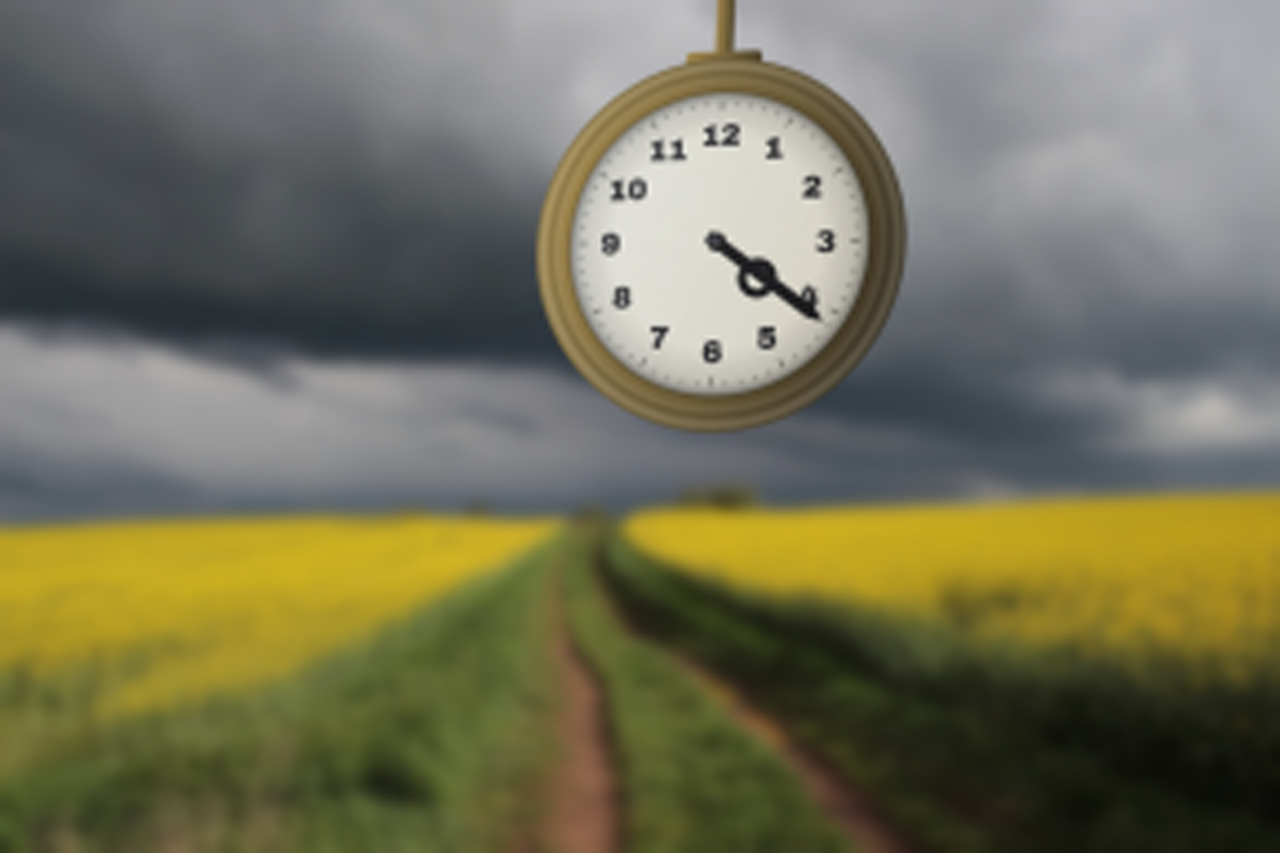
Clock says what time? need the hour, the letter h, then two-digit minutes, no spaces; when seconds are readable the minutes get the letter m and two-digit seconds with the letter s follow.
4h21
